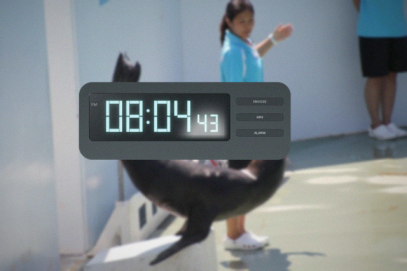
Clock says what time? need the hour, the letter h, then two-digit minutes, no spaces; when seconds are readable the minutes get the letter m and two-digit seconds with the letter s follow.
8h04m43s
